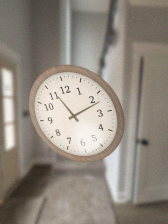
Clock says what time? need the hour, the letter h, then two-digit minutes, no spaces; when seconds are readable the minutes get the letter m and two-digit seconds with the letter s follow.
11h12
